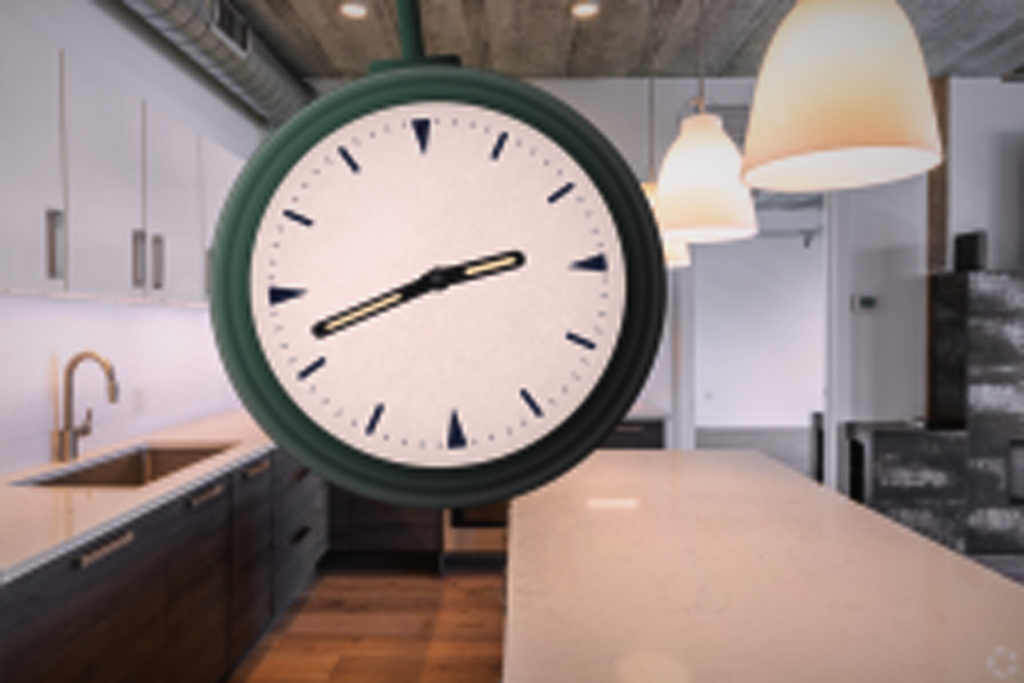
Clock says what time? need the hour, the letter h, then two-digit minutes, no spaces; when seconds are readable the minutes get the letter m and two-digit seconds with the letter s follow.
2h42
